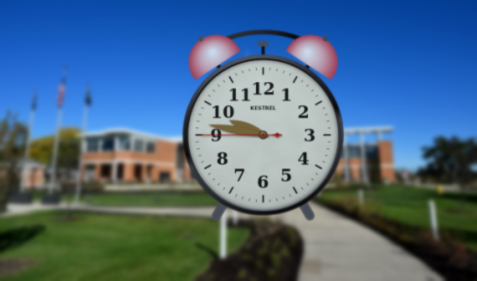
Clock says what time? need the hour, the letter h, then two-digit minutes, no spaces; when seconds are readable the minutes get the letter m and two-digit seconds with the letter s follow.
9h46m45s
